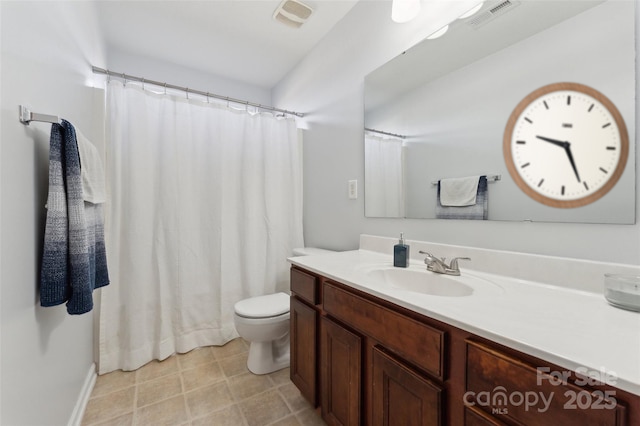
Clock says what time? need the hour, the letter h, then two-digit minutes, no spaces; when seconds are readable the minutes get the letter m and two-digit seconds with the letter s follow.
9h26
